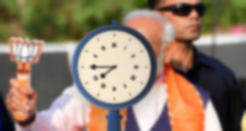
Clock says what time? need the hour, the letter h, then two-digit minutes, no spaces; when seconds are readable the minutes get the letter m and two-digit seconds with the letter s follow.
7h45
